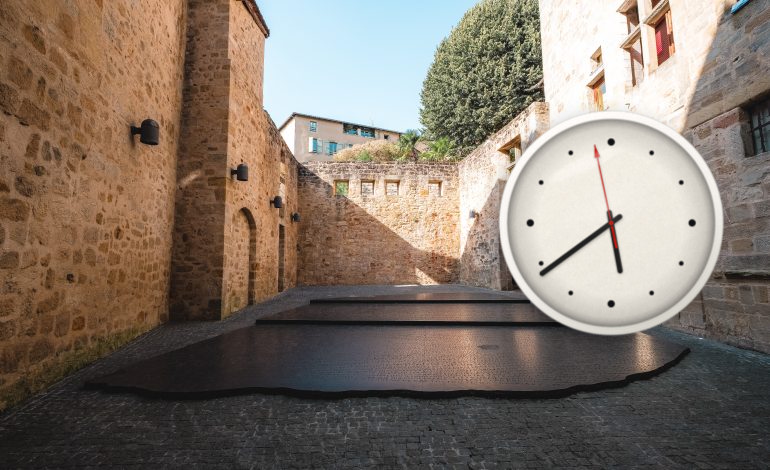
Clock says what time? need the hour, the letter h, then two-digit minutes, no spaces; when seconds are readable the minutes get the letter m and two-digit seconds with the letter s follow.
5h38m58s
